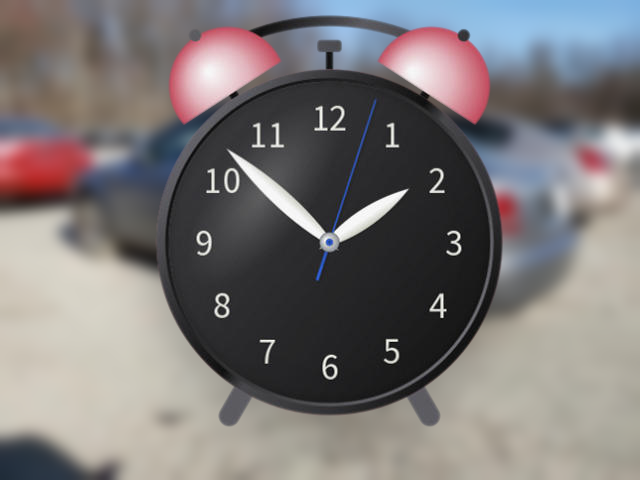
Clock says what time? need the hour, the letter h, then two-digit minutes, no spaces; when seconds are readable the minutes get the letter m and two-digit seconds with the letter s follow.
1h52m03s
